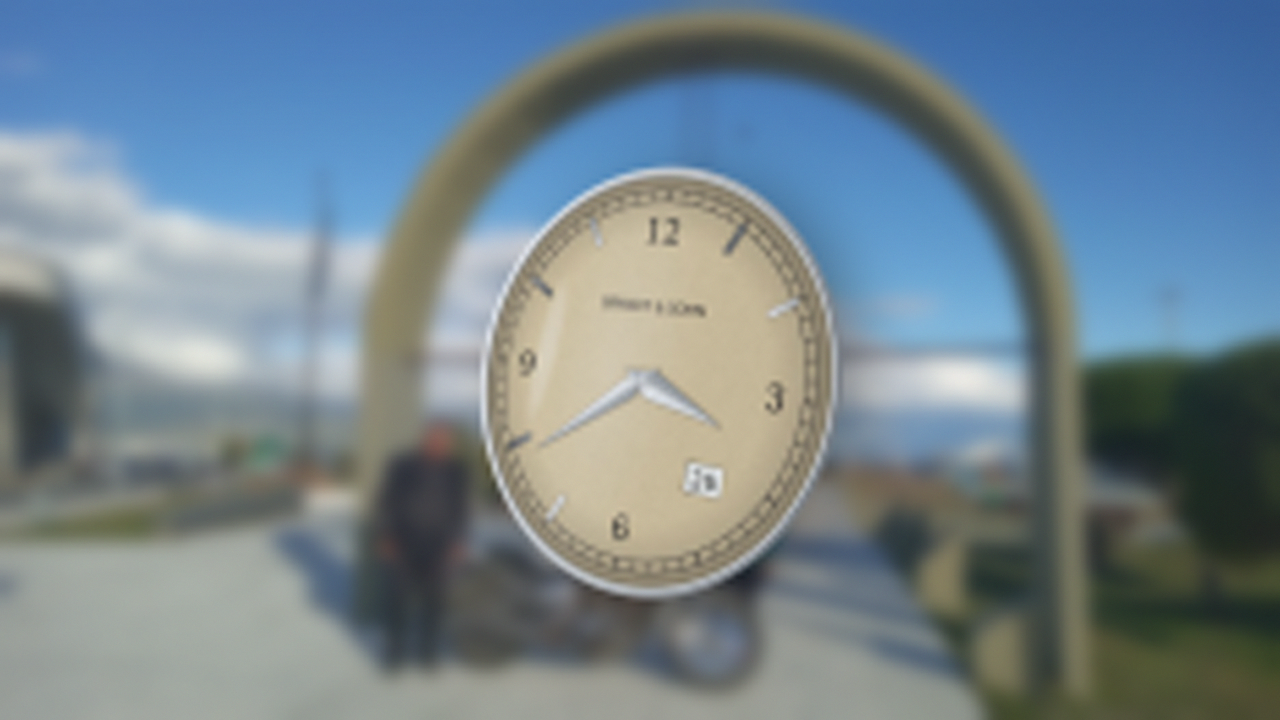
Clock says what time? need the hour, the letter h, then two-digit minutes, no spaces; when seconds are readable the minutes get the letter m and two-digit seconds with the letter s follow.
3h39
